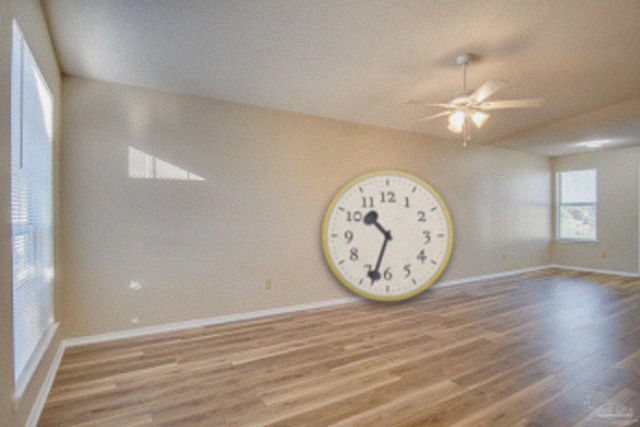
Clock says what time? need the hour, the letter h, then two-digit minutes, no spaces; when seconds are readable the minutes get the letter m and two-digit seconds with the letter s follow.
10h33
